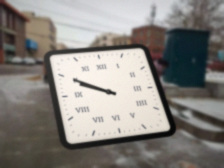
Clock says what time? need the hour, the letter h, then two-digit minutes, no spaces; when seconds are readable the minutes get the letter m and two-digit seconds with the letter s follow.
9h50
